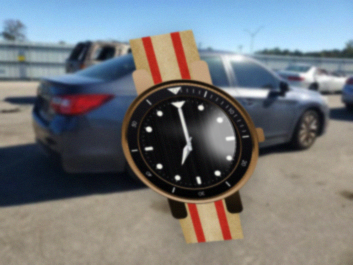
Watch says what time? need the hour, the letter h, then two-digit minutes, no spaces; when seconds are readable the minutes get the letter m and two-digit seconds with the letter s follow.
7h00
